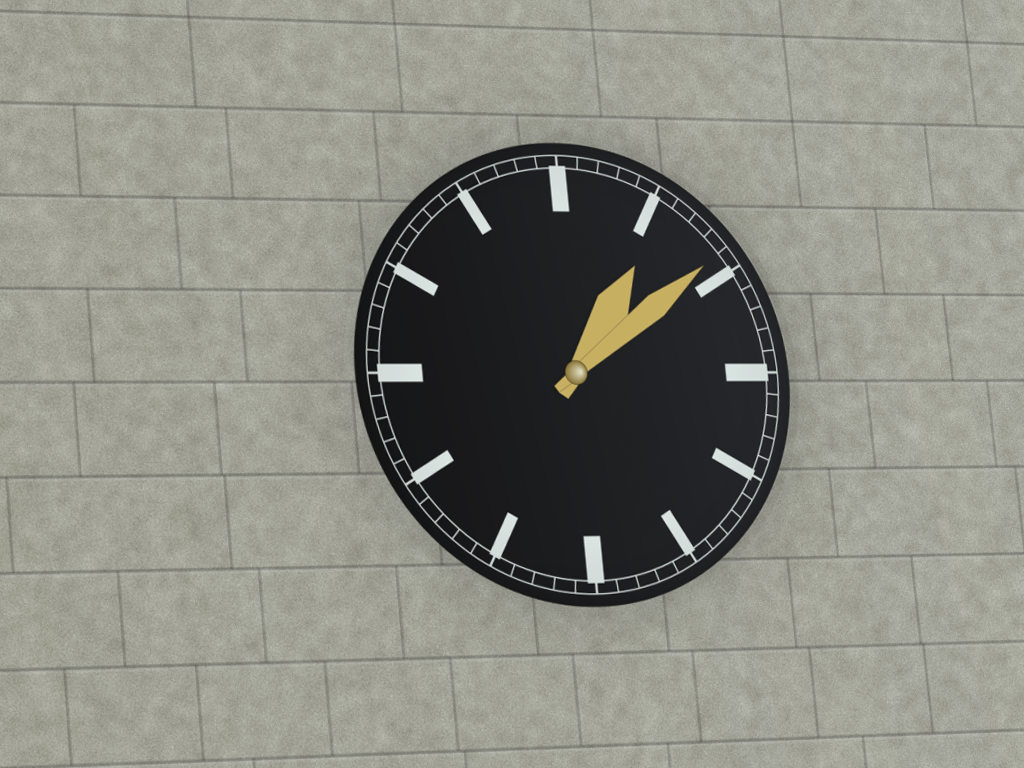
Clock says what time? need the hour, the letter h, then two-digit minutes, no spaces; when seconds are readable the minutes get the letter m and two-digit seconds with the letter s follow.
1h09
